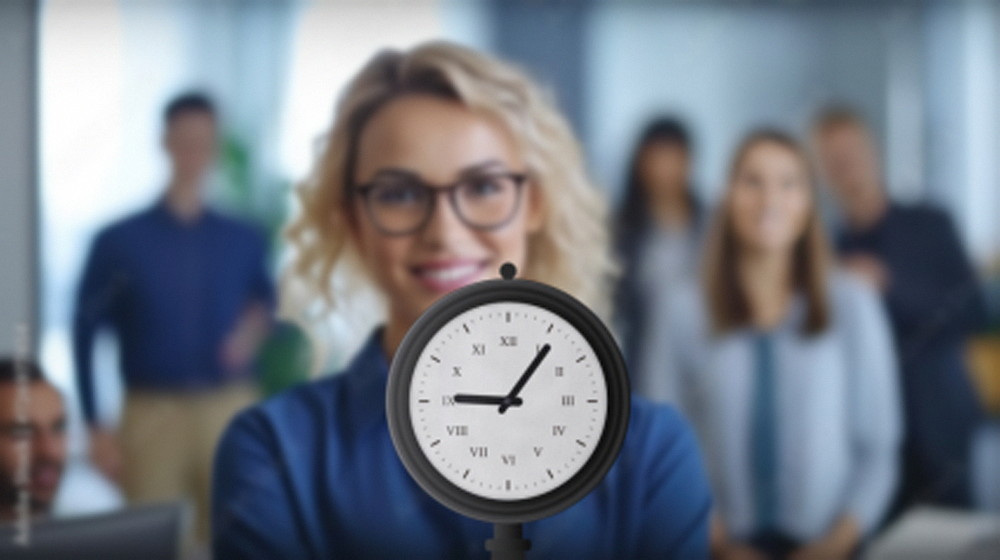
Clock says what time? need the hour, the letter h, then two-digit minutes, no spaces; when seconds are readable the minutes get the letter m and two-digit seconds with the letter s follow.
9h06
